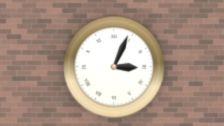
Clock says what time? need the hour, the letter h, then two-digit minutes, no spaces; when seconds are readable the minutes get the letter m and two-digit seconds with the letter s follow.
3h04
